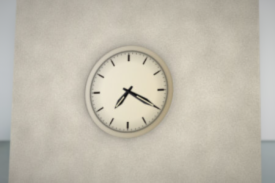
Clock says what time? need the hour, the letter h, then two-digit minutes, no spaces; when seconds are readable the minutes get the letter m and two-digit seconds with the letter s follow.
7h20
